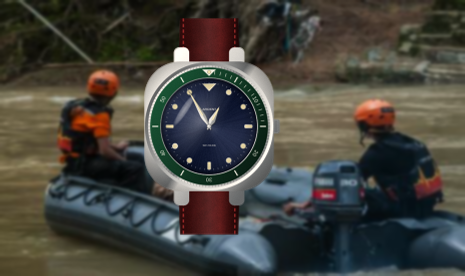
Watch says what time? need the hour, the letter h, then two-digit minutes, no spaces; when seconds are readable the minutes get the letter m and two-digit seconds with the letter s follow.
12h55
